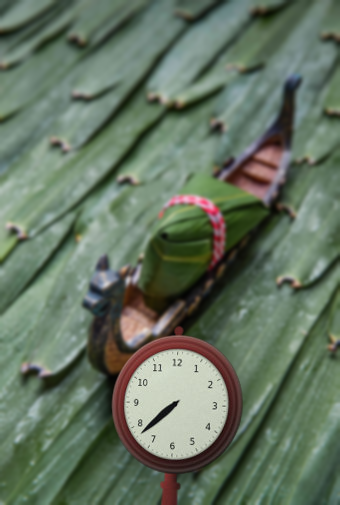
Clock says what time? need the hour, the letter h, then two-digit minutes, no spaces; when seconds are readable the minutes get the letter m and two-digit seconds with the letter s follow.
7h38
